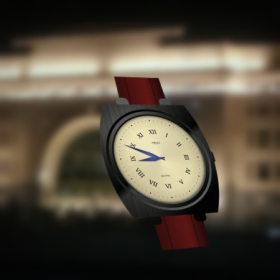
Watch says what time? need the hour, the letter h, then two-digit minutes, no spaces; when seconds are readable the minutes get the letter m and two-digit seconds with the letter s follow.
8h49
